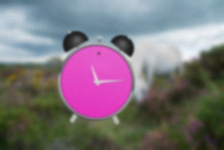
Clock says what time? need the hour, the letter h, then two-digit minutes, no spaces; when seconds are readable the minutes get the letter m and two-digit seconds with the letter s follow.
11h14
